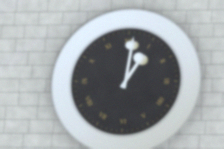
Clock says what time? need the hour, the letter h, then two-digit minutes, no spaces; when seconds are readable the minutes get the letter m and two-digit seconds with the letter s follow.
1h01
